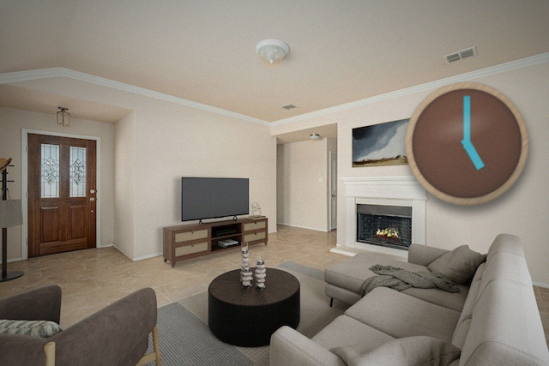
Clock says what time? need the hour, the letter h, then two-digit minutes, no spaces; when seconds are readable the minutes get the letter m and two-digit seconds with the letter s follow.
5h00
